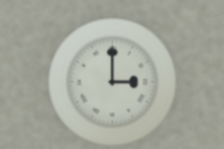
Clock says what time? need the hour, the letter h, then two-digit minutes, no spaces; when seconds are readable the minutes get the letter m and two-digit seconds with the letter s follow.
3h00
